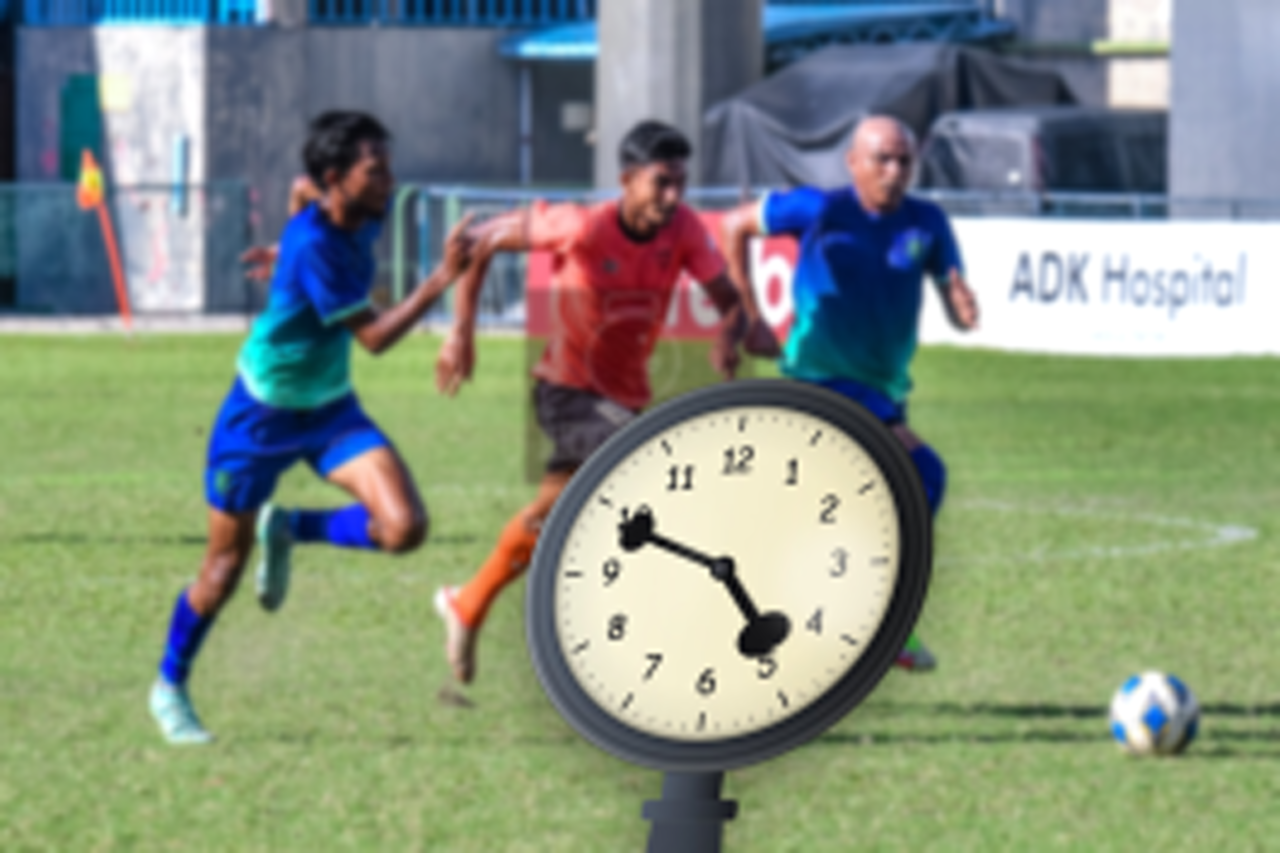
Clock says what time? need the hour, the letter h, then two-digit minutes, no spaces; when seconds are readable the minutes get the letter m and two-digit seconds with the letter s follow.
4h49
